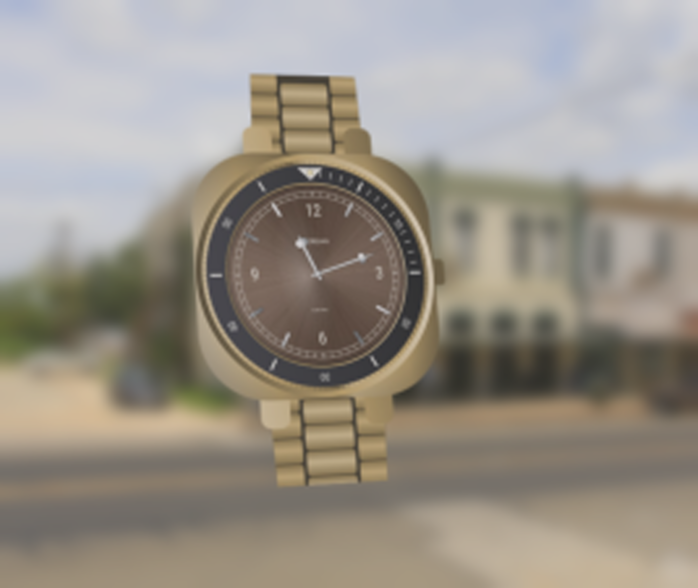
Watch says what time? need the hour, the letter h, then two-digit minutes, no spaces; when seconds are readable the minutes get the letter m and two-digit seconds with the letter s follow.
11h12
